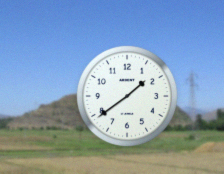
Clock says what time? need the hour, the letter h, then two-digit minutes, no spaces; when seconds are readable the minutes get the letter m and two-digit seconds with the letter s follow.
1h39
